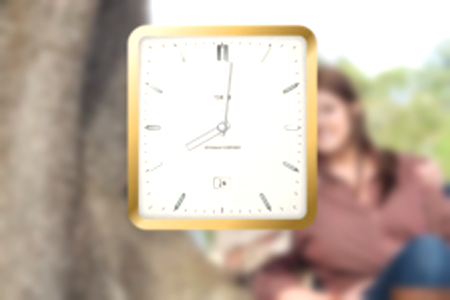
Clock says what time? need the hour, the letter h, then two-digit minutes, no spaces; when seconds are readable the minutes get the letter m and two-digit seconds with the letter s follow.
8h01
